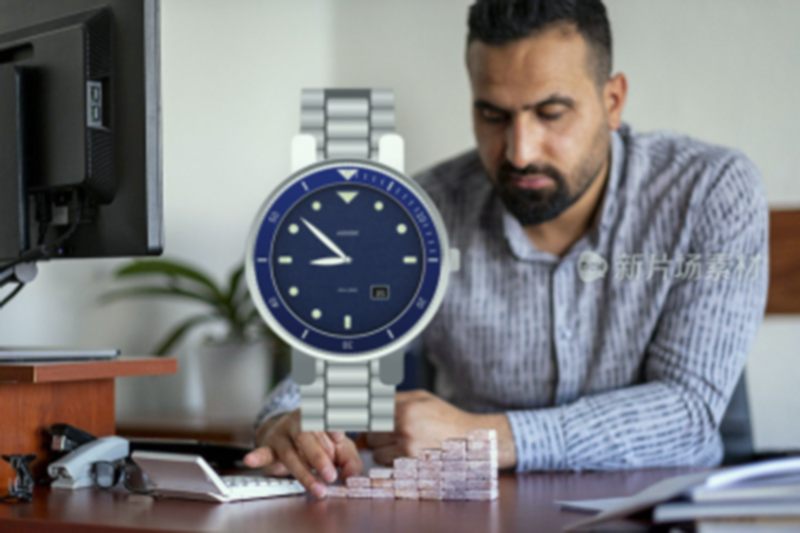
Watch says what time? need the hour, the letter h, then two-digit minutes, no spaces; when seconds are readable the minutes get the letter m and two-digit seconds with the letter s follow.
8h52
